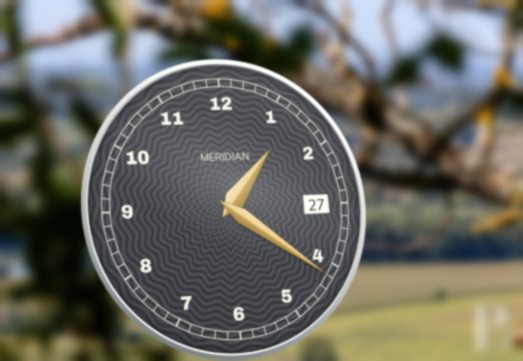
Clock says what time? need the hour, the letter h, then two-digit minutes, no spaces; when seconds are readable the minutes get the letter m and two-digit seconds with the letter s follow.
1h21
